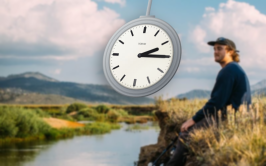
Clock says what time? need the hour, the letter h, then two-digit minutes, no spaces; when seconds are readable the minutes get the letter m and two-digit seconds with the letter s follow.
2h15
